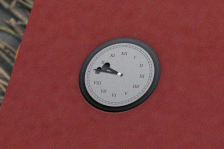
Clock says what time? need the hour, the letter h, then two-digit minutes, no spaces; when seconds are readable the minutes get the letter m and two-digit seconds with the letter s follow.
9h46
